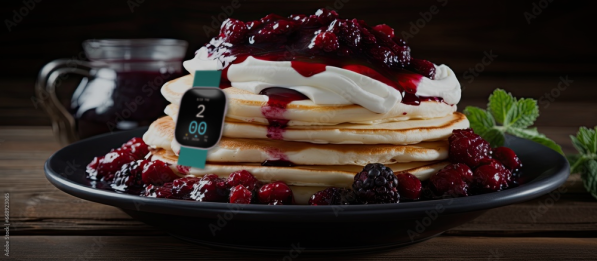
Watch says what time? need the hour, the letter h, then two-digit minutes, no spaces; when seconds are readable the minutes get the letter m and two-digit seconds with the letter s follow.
2h00
